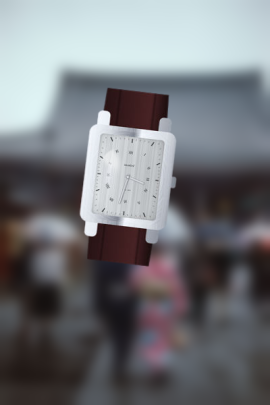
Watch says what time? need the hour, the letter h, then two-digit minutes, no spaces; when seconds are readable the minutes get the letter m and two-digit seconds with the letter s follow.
3h32
